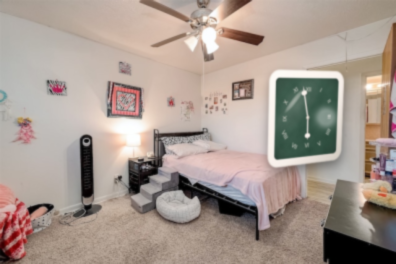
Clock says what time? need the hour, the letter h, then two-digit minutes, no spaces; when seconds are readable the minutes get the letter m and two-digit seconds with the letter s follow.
5h58
